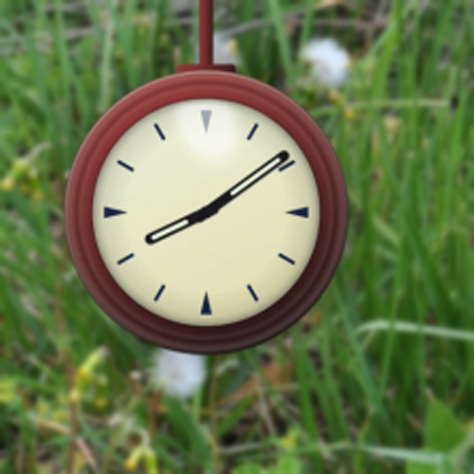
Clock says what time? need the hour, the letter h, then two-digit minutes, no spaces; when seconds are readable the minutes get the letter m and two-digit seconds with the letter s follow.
8h09
